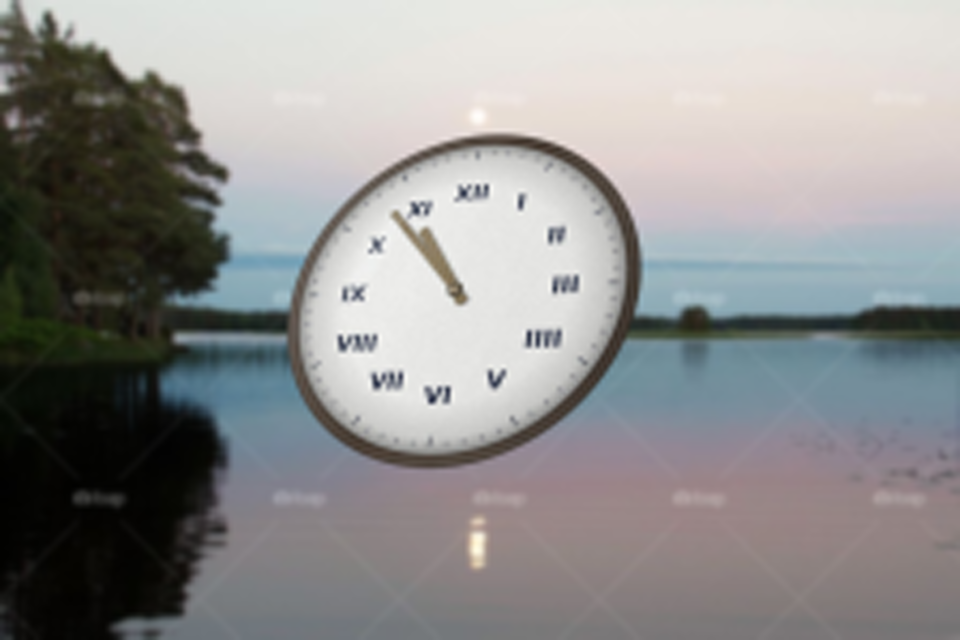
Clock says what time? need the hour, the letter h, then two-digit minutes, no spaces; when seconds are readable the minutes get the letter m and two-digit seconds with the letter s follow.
10h53
